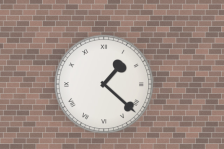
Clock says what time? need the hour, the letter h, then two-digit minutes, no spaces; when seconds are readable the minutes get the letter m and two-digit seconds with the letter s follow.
1h22
